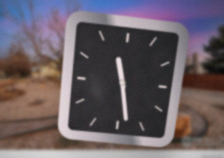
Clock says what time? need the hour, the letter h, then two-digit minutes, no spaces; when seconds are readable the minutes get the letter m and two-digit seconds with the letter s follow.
11h28
